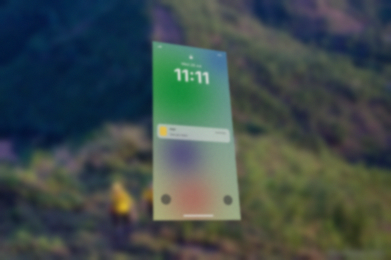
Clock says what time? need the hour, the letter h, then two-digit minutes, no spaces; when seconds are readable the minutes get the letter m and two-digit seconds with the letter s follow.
11h11
